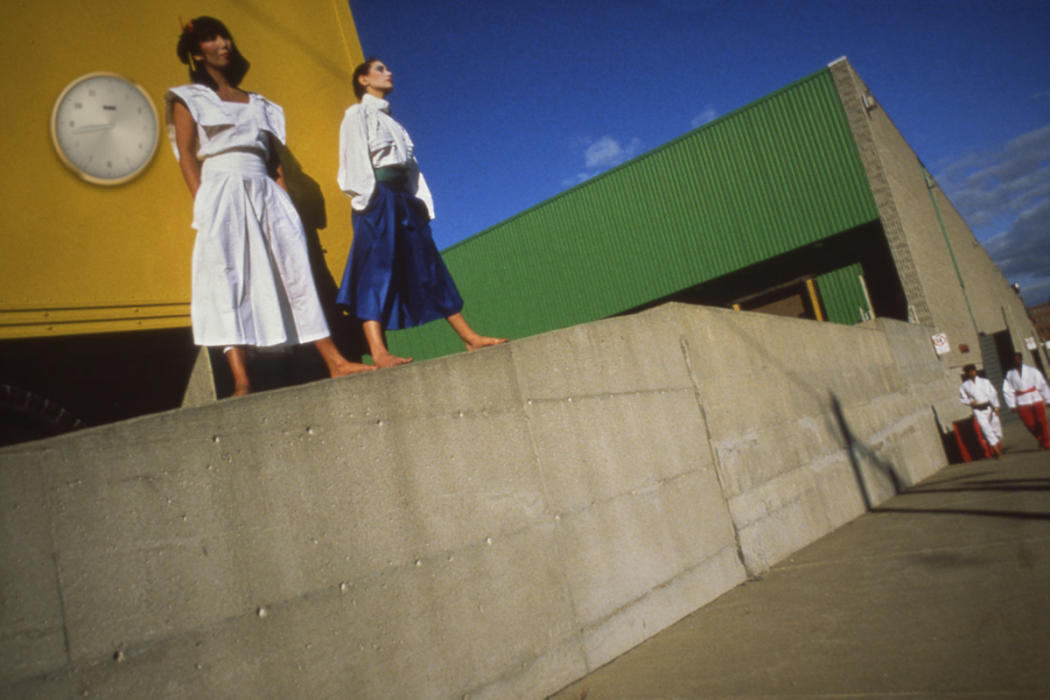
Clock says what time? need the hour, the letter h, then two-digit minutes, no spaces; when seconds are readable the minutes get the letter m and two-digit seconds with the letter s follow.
8h43
